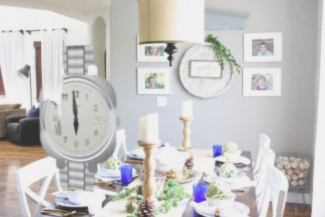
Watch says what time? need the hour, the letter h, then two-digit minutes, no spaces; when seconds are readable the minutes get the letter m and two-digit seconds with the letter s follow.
5h59
